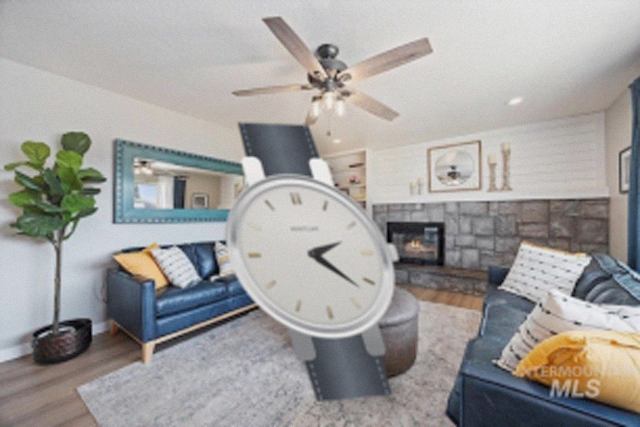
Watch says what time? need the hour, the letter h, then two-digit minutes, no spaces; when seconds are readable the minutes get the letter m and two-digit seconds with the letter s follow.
2h22
